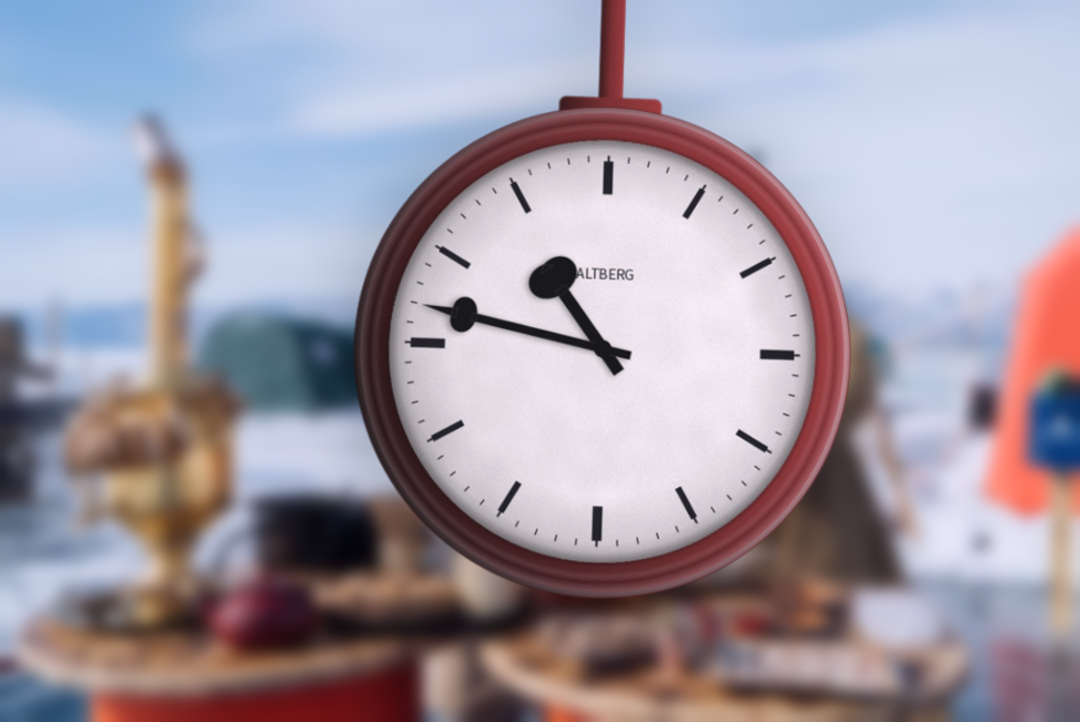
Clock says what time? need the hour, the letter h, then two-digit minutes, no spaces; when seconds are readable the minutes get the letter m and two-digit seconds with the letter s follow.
10h47
